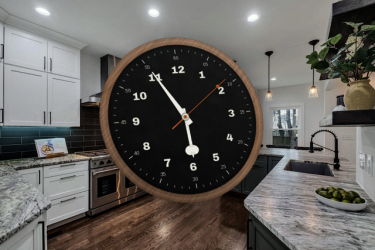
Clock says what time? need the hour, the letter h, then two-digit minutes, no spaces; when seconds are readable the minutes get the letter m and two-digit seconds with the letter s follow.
5h55m09s
